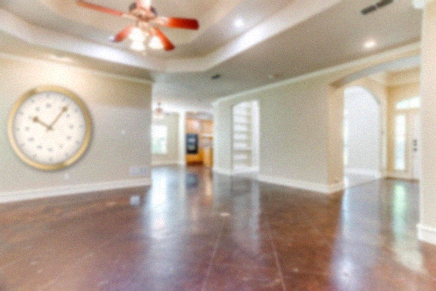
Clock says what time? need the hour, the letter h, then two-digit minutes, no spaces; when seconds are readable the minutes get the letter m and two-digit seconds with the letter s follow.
10h07
